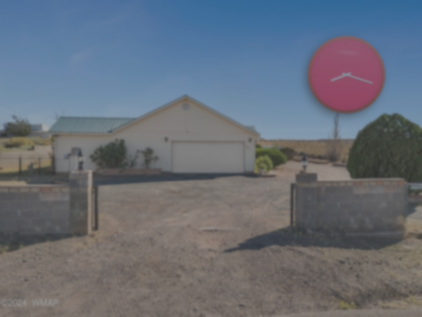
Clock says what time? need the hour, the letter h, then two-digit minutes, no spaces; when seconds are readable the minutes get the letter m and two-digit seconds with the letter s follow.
8h18
